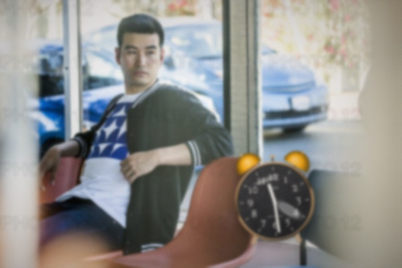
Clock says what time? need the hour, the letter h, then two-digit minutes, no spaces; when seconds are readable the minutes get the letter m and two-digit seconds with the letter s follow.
11h29
